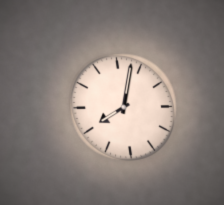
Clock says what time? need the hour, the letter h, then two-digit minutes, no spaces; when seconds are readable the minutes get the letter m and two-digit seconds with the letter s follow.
8h03
